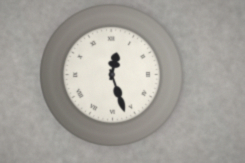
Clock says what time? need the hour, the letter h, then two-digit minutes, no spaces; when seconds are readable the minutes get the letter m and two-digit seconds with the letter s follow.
12h27
